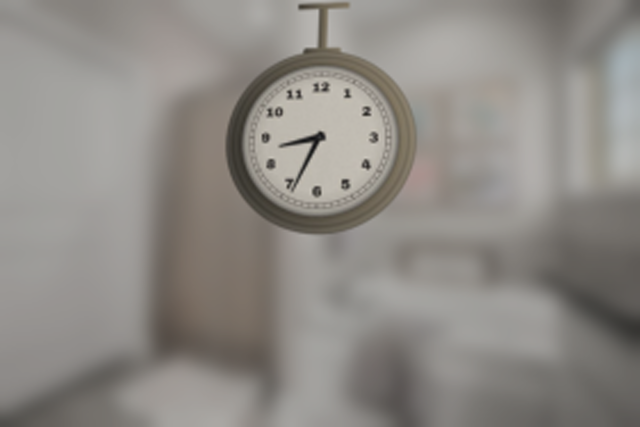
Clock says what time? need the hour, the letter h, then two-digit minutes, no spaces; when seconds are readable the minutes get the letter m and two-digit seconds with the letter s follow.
8h34
